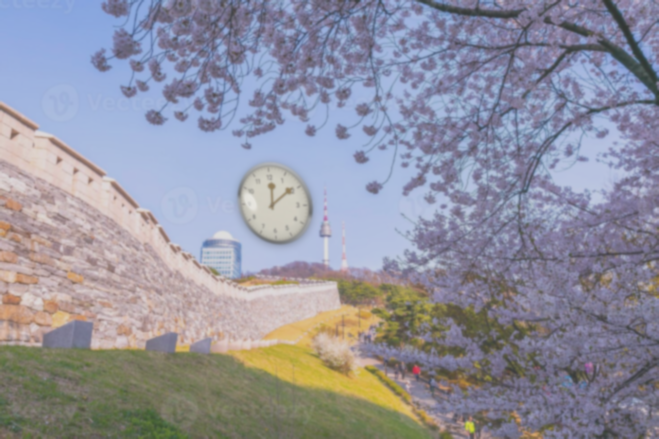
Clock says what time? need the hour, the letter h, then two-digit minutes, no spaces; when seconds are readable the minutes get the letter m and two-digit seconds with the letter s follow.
12h09
